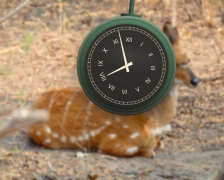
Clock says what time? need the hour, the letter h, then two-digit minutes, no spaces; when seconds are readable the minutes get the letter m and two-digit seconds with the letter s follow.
7h57
